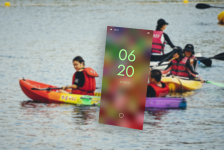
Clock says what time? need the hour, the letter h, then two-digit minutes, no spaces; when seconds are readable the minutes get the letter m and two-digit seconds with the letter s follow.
6h20
